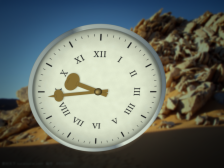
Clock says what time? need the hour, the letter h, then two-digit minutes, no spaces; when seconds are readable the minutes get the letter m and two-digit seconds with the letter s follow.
9h44
